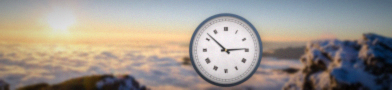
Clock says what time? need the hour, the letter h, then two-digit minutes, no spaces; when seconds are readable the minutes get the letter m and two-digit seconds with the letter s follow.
2h52
